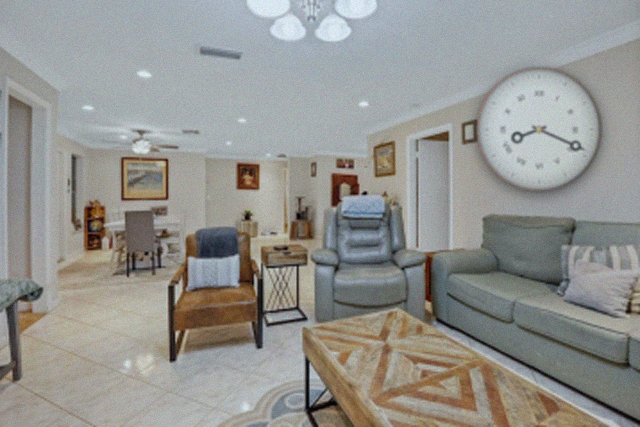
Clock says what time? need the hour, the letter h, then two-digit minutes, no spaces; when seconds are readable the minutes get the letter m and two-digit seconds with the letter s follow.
8h19
